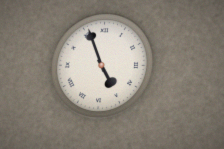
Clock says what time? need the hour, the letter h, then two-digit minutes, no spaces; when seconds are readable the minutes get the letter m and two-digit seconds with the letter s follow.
4h56
